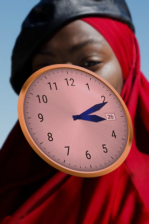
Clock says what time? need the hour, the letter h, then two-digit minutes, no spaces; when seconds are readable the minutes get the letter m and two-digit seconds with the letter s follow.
3h11
